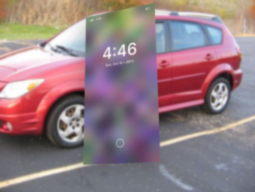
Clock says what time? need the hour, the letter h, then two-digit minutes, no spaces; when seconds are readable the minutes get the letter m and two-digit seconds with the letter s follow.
4h46
